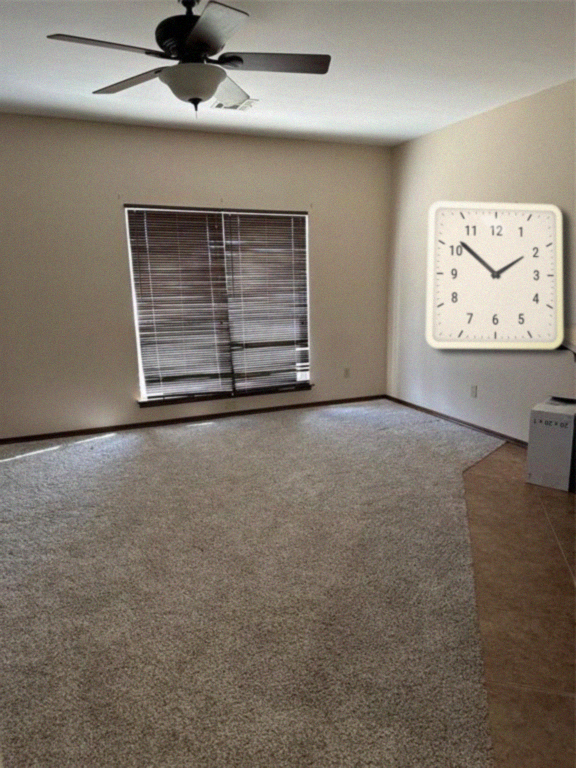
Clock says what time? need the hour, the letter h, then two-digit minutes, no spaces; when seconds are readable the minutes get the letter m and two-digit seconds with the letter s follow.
1h52
